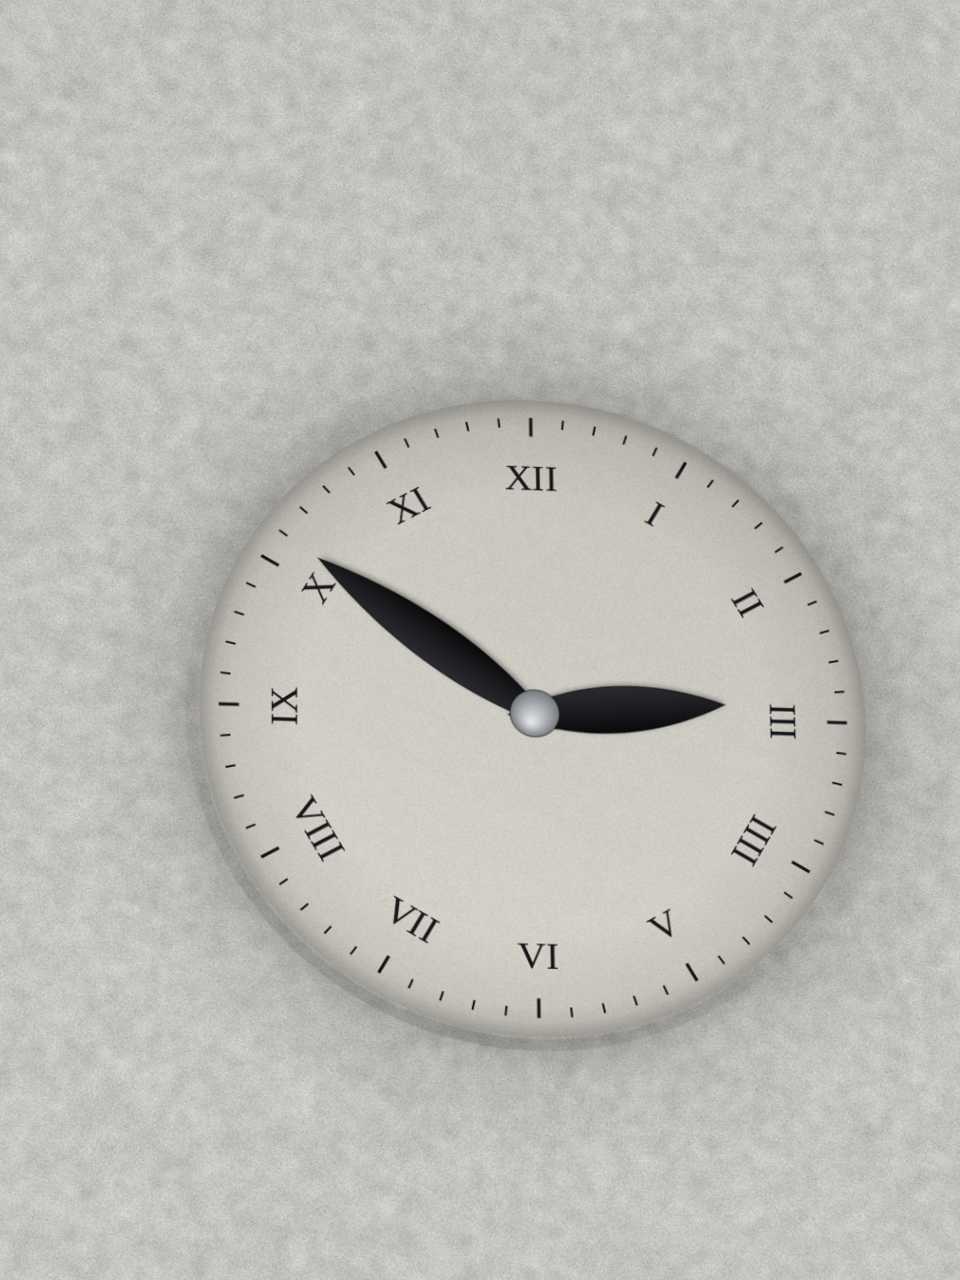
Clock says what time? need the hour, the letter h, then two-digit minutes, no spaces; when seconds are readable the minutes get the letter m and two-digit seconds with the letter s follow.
2h51
